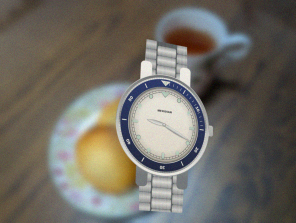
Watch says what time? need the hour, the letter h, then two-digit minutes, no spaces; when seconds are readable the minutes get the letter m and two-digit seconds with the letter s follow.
9h19
